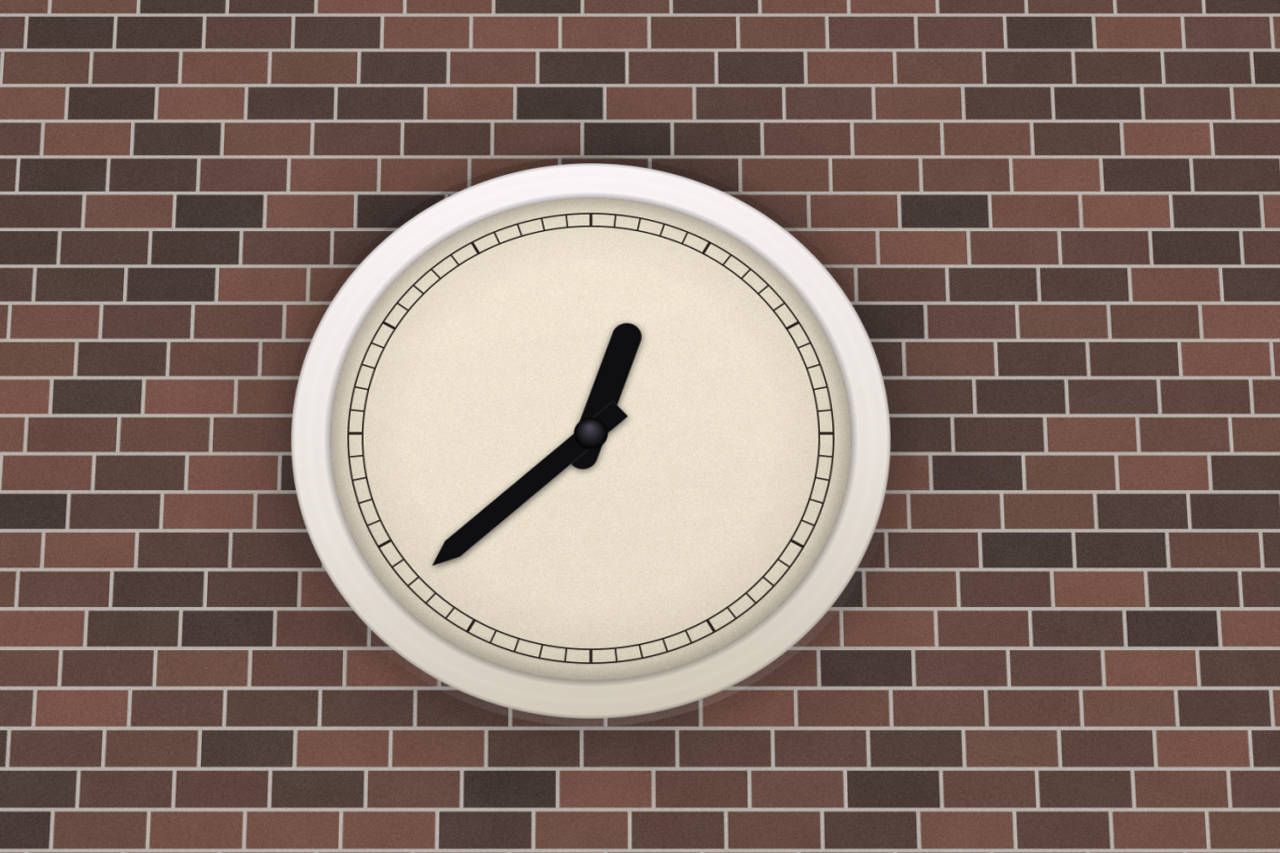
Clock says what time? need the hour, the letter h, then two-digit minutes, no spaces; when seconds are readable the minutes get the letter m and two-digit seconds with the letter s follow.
12h38
